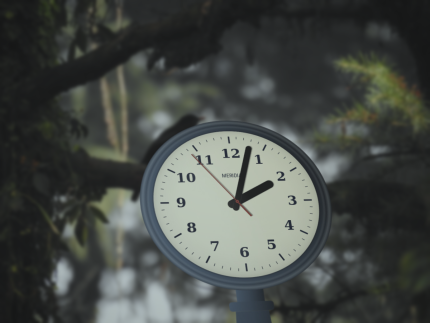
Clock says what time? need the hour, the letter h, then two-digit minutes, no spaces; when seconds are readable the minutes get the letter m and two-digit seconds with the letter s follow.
2h02m54s
